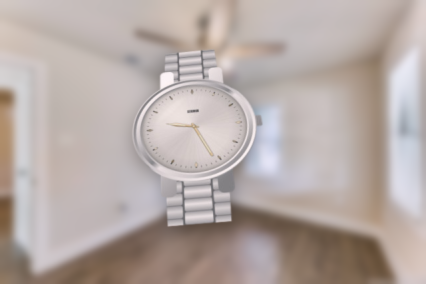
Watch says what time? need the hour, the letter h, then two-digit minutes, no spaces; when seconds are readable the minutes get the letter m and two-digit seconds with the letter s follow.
9h26
